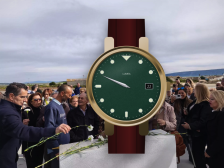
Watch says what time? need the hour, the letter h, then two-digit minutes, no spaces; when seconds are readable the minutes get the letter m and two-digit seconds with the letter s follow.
9h49
